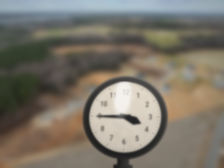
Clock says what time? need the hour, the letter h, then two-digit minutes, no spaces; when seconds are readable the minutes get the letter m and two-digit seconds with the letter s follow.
3h45
